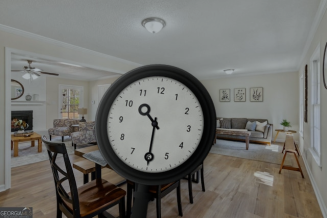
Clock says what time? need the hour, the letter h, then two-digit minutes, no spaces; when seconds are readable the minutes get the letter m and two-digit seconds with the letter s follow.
10h30
